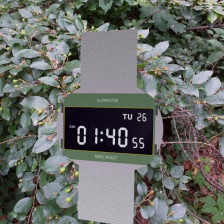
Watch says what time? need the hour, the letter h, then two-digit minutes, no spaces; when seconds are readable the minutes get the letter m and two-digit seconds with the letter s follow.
1h40m55s
